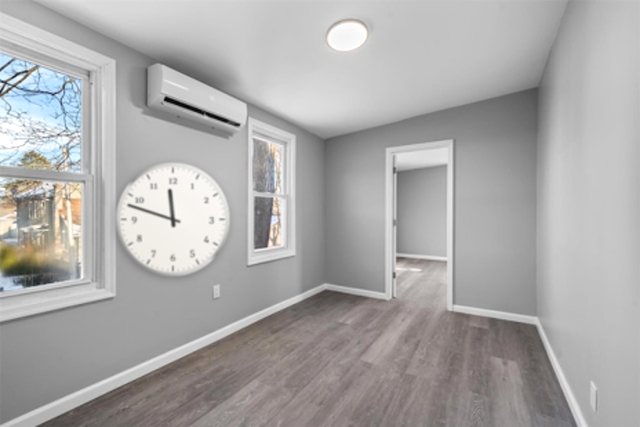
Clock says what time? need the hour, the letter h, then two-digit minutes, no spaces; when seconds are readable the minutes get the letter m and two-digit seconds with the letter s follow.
11h48
